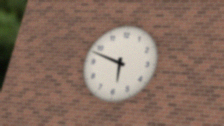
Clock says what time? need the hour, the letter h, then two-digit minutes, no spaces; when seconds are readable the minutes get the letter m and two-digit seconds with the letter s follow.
5h48
